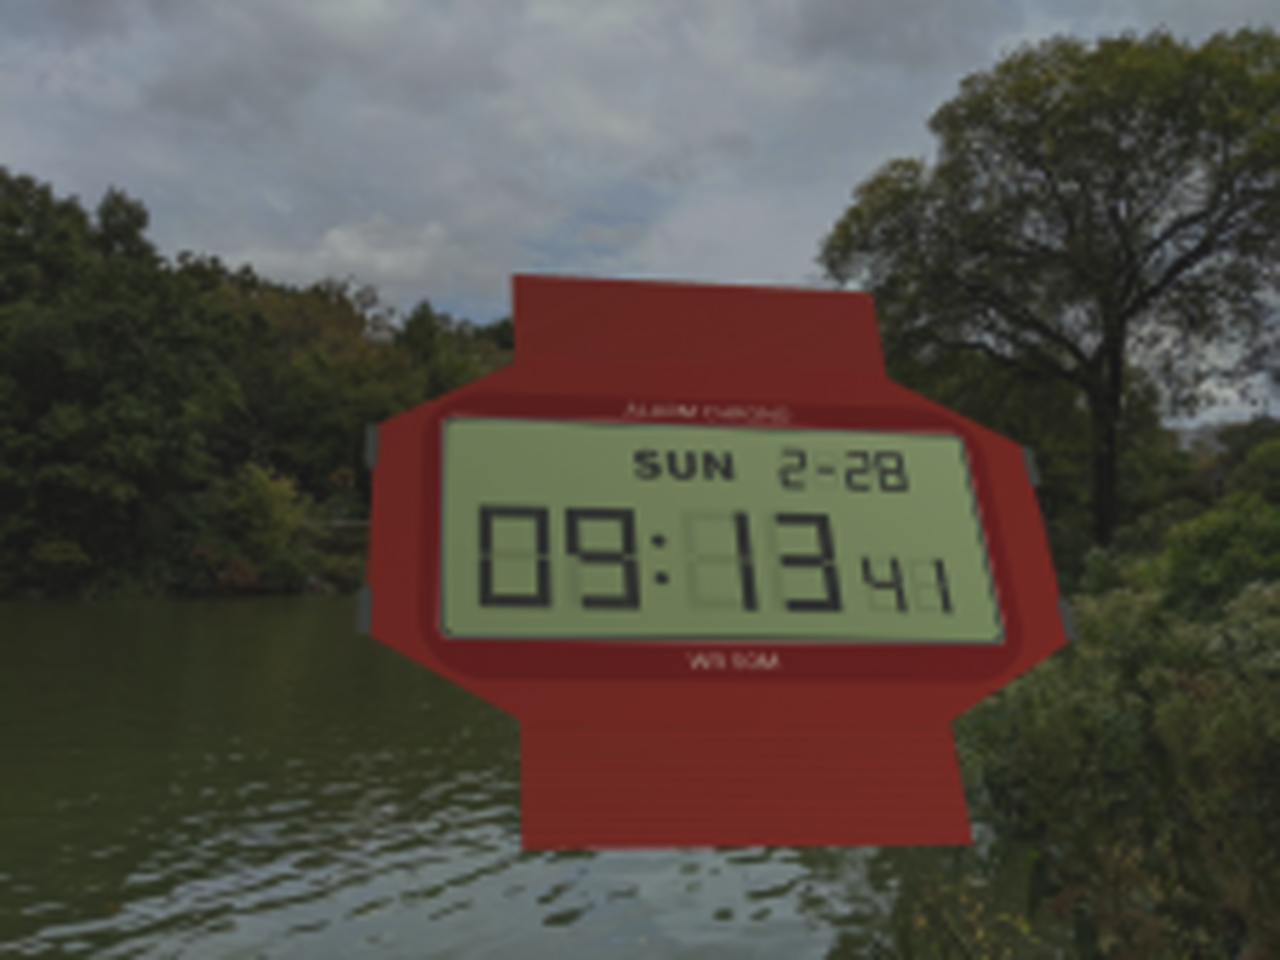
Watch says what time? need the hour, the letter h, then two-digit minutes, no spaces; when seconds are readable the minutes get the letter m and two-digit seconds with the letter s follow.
9h13m41s
